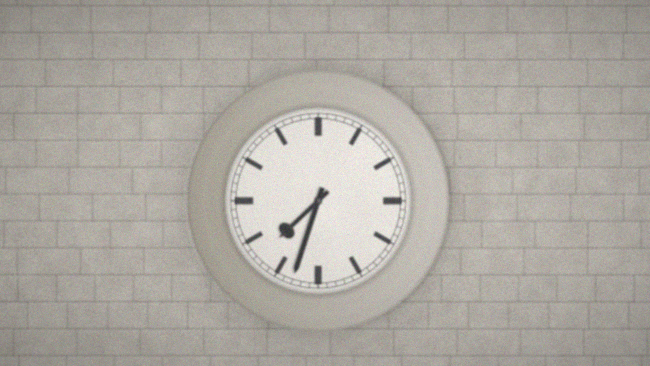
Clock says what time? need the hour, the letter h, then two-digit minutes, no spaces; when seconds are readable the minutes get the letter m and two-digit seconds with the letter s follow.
7h33
